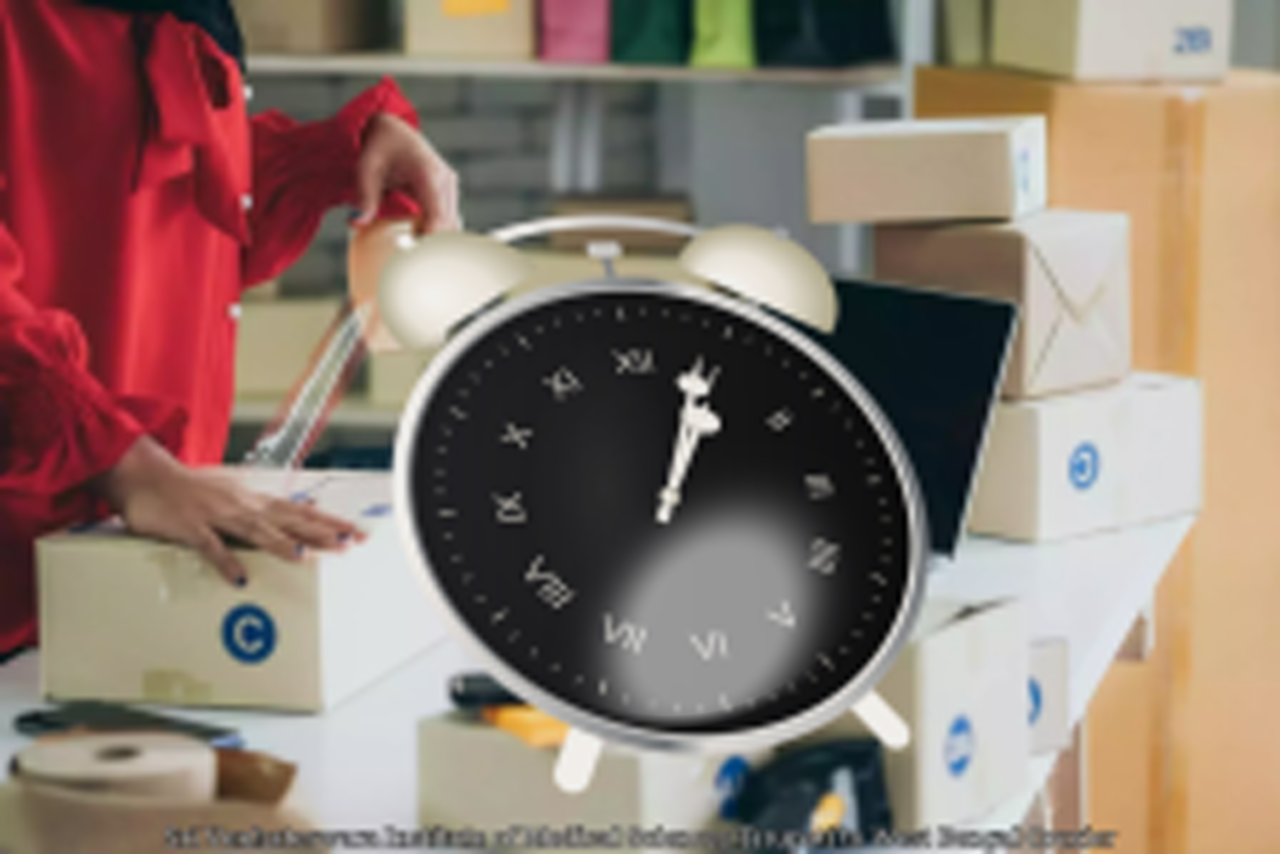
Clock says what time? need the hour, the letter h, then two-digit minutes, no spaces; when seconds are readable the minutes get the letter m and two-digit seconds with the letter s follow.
1h04
